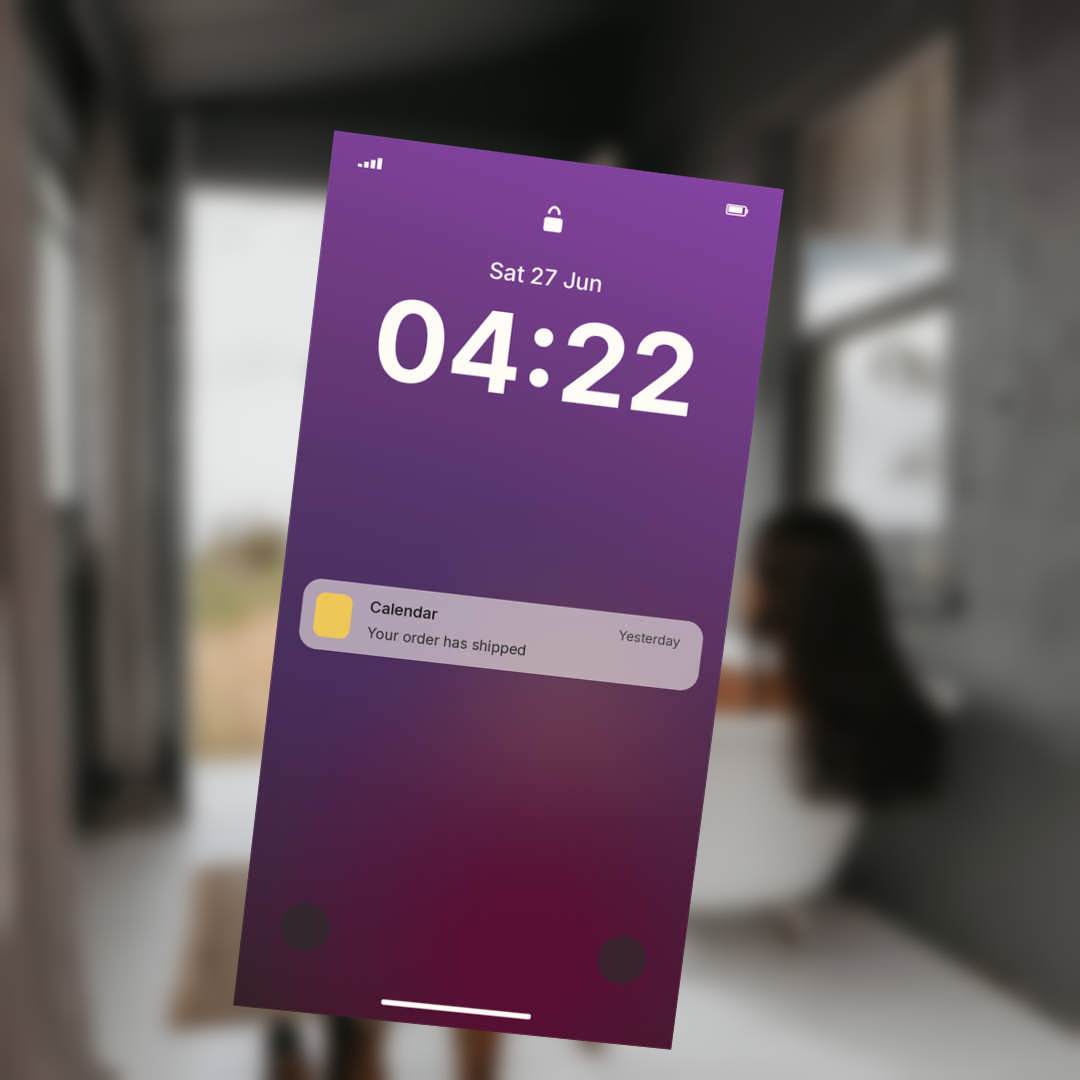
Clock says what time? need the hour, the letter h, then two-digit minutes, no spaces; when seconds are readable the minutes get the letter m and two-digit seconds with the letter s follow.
4h22
